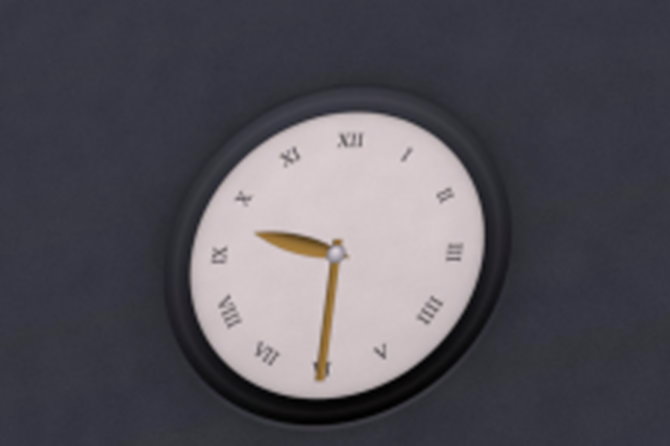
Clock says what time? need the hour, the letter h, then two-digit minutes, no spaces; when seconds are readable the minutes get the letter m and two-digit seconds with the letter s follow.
9h30
